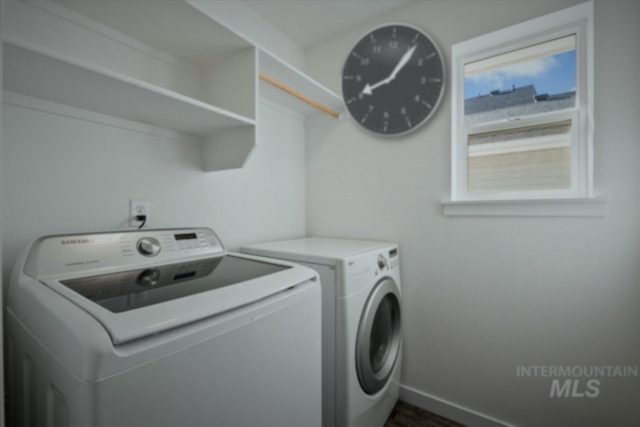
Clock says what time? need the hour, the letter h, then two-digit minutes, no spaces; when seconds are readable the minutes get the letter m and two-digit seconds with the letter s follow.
8h06
